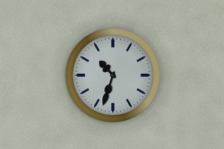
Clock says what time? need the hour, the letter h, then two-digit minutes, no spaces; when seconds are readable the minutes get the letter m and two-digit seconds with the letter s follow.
10h33
